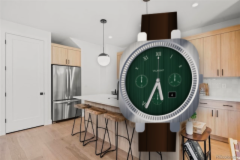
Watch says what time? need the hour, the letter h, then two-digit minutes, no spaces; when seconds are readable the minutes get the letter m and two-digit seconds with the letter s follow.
5h34
